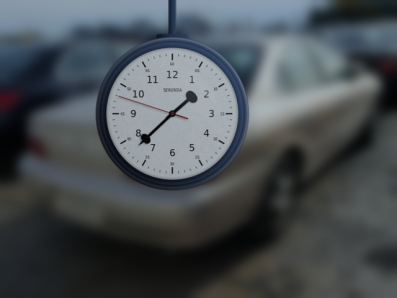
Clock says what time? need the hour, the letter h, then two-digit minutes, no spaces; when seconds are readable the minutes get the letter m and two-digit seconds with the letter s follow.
1h37m48s
